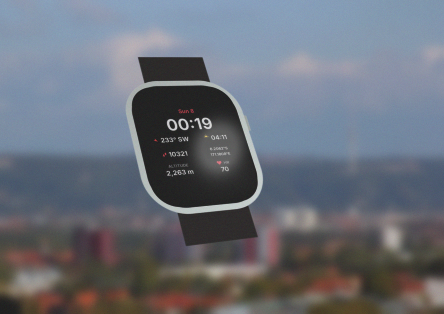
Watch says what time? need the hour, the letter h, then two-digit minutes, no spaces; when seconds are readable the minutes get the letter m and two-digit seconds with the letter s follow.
0h19
